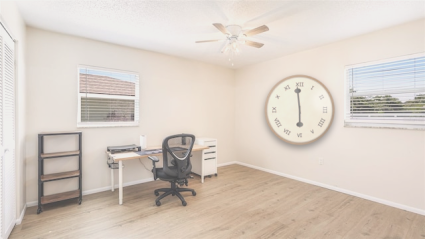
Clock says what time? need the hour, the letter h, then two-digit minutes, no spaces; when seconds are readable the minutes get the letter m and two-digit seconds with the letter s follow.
5h59
